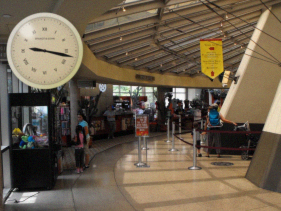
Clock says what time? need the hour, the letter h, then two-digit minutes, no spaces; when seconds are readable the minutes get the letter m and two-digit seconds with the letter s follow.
9h17
